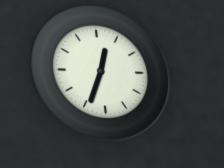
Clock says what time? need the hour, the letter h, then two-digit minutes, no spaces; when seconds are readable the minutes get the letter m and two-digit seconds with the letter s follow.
12h34
